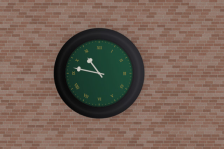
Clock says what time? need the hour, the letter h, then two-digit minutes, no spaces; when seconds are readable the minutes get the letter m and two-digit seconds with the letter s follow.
10h47
